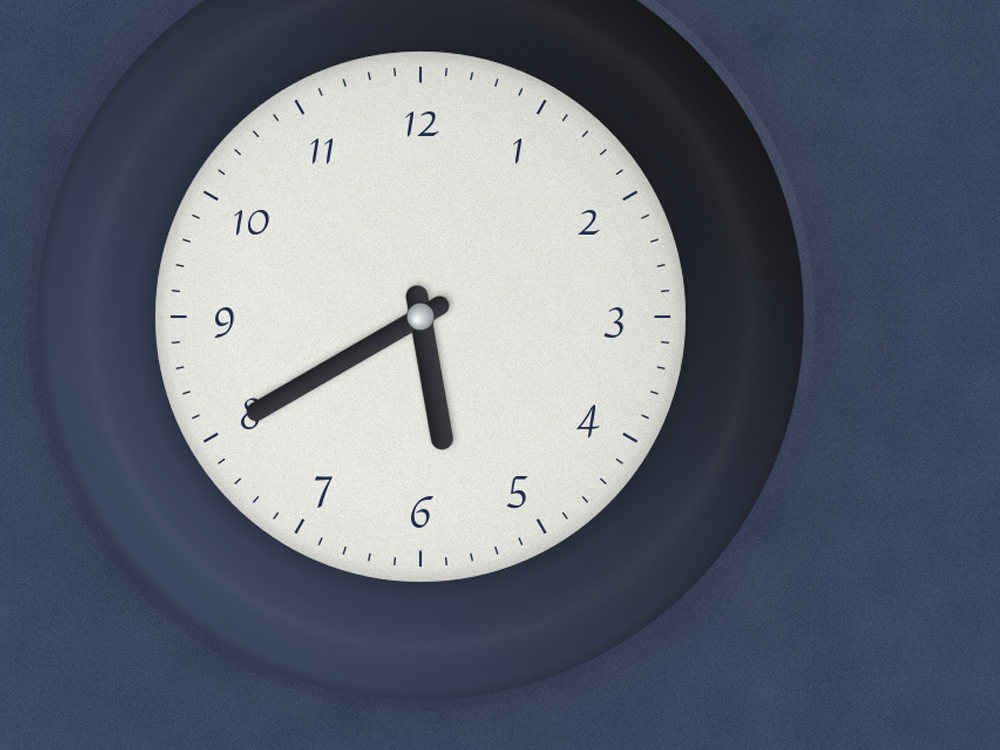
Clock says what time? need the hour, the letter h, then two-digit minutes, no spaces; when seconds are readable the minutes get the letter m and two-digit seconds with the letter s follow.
5h40
